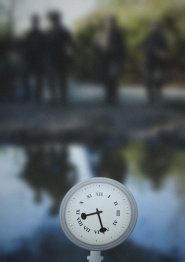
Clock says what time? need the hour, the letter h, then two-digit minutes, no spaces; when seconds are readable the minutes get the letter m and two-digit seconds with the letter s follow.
8h27
